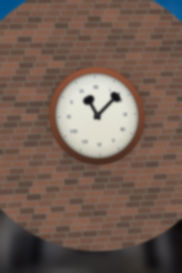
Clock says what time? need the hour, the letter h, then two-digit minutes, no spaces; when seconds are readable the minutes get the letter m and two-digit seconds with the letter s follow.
11h08
